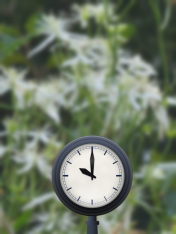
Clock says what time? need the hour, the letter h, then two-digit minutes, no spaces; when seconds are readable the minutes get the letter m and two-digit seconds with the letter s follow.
10h00
